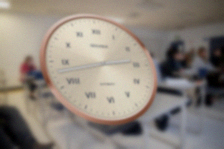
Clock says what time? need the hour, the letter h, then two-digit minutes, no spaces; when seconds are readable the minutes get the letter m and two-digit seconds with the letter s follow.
2h43
